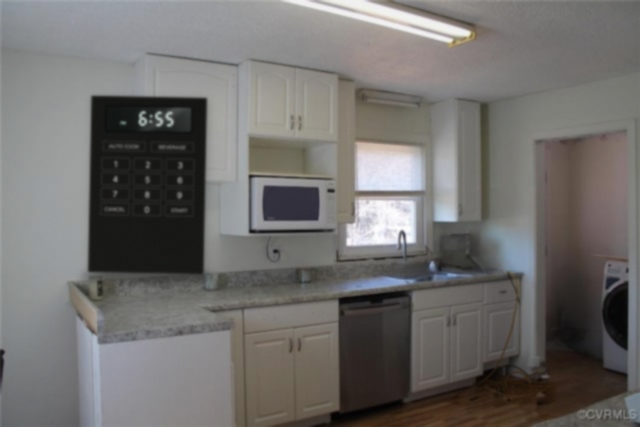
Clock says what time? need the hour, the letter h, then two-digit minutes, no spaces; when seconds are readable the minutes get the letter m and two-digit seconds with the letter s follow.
6h55
